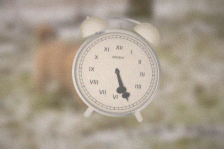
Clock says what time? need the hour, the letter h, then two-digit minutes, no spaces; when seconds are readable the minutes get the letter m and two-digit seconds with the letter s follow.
5h26
